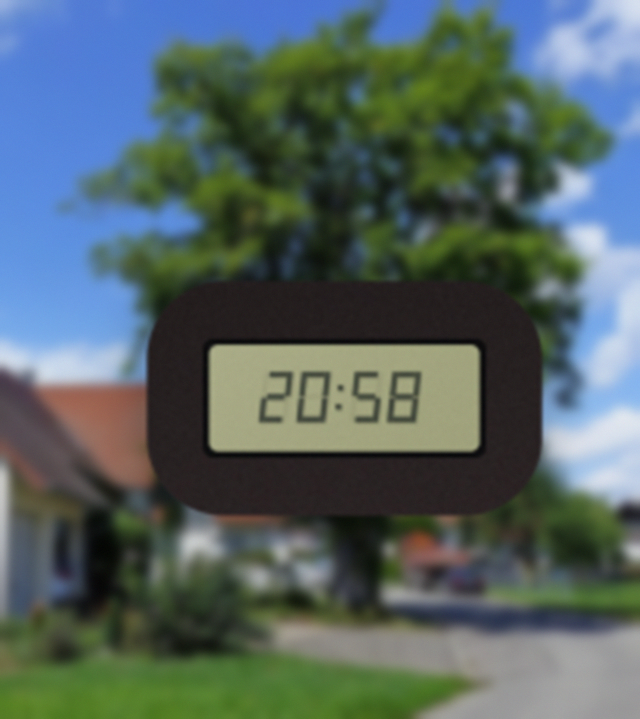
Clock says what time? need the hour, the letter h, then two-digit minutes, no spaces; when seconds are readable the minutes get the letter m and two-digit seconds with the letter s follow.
20h58
